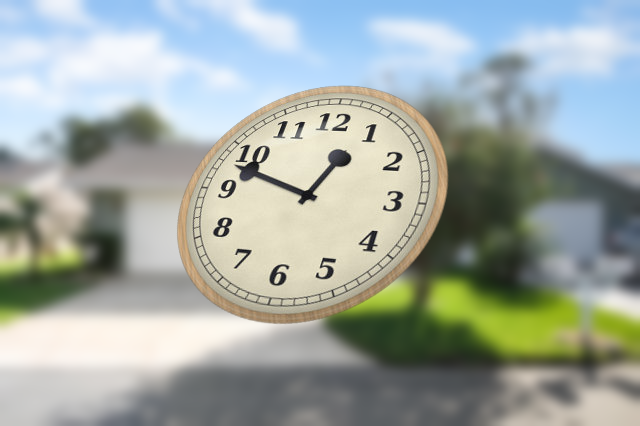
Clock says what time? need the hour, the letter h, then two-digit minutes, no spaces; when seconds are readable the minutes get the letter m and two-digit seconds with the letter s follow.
12h48
